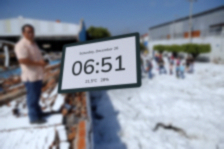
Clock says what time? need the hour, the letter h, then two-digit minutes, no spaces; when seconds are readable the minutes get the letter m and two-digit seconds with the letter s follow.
6h51
